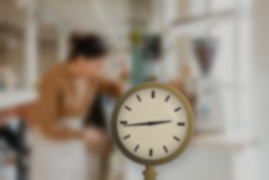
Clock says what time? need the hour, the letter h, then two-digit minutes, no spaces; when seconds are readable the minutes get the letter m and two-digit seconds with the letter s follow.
2h44
